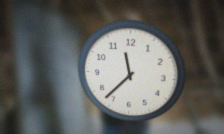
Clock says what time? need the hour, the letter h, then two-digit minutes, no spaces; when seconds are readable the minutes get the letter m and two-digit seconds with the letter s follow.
11h37
